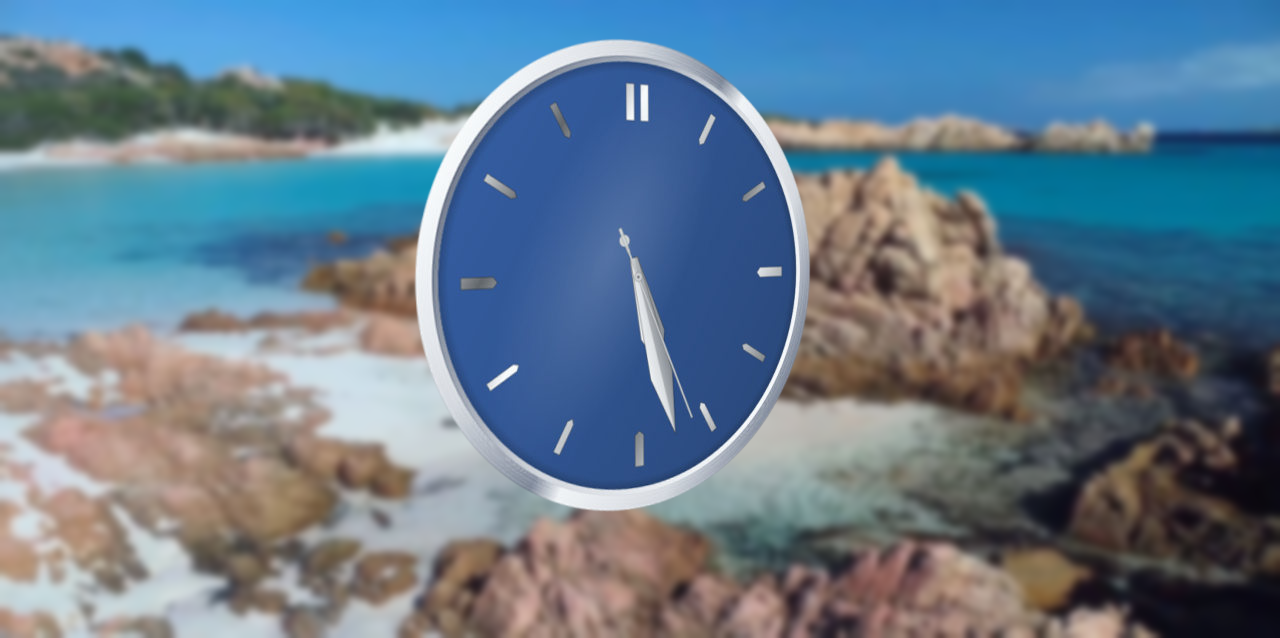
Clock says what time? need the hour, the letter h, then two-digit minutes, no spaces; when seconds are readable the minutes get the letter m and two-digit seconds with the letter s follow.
5h27m26s
